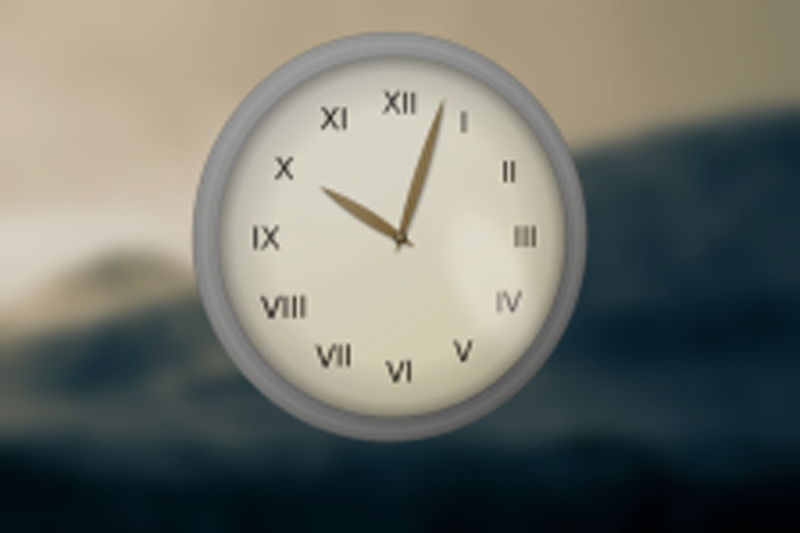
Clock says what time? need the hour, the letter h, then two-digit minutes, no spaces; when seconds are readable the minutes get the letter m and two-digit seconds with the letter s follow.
10h03
